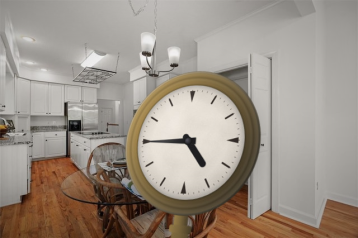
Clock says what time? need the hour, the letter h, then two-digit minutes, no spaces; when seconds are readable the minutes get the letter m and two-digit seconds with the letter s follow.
4h45
